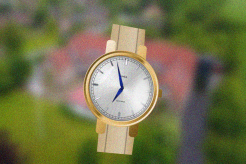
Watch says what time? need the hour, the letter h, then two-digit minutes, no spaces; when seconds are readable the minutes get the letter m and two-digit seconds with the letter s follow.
6h57
